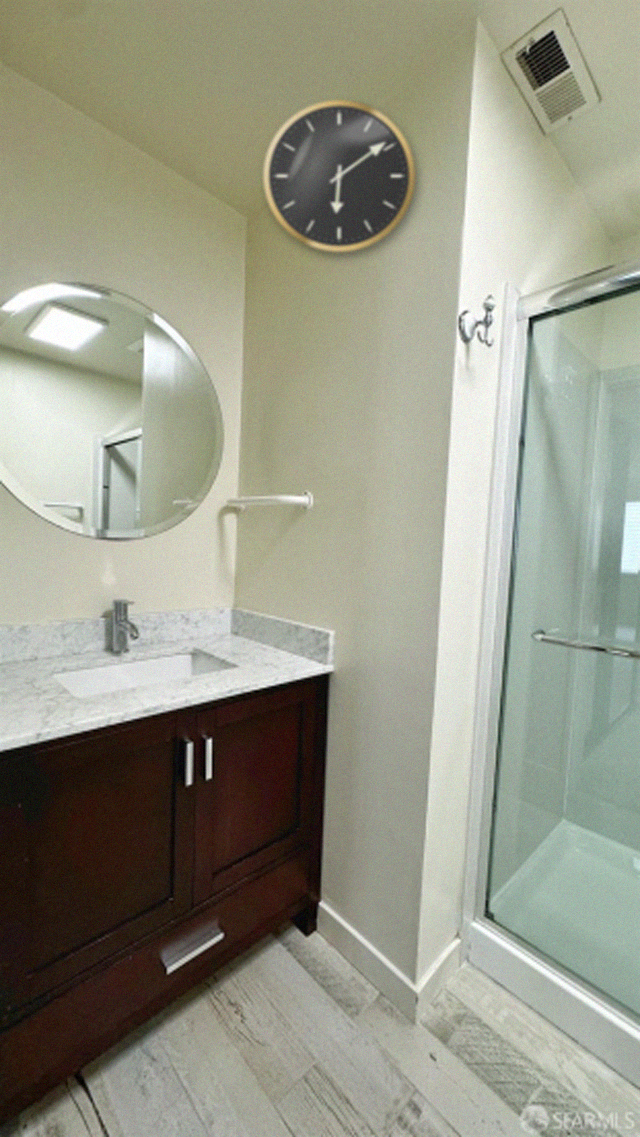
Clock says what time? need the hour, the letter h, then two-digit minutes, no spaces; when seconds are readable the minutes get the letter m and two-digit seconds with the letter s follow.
6h09
